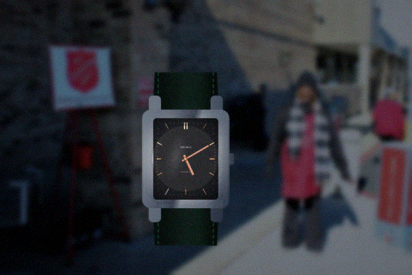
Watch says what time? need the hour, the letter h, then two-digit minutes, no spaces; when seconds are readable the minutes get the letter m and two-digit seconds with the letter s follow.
5h10
